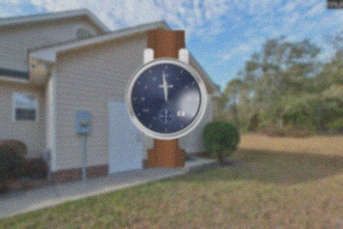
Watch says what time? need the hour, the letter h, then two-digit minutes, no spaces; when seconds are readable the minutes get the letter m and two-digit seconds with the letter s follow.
11h59
